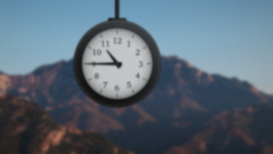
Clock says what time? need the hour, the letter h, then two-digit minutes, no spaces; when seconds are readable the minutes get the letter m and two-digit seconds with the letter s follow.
10h45
